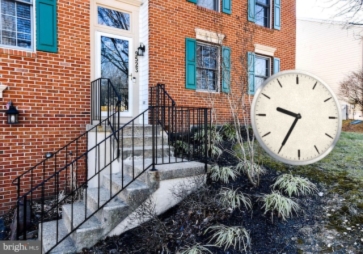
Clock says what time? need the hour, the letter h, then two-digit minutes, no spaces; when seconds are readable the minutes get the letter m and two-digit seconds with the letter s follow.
9h35
